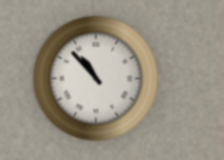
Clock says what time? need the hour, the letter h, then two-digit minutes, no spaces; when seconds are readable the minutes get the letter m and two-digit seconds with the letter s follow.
10h53
